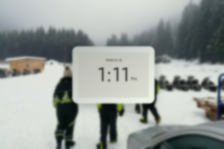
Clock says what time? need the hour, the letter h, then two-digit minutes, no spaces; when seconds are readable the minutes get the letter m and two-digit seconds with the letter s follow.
1h11
